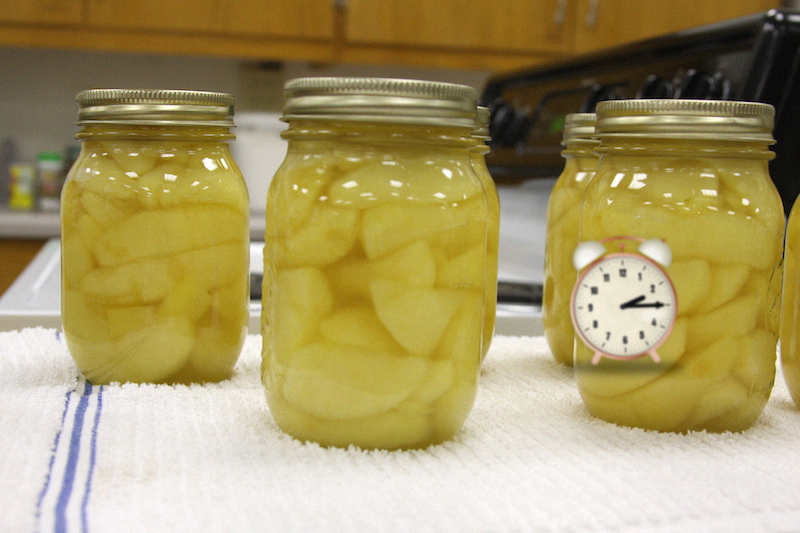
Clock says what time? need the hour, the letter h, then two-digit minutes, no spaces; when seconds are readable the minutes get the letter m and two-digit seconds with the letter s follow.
2h15
